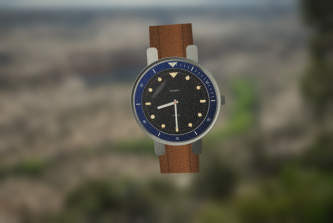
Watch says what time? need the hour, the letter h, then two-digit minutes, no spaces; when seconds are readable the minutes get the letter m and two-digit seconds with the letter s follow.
8h30
